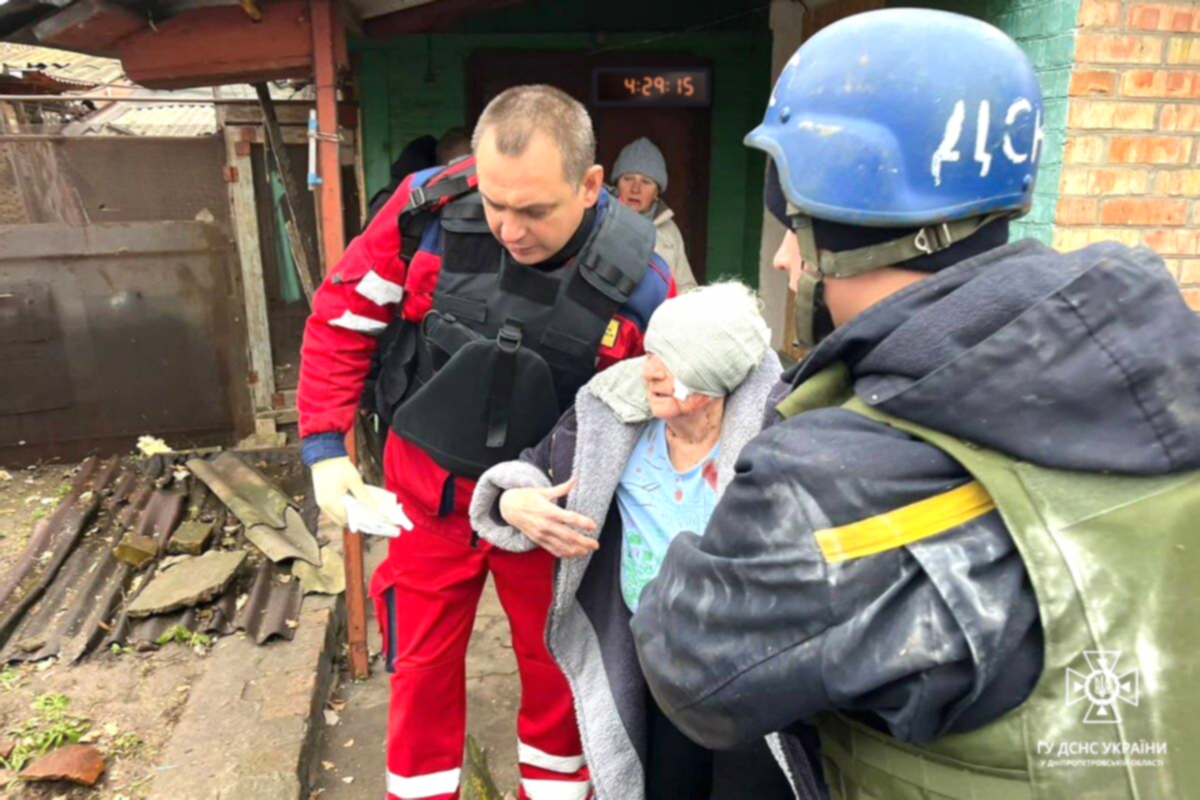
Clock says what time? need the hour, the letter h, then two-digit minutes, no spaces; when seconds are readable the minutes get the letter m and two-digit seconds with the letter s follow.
4h29m15s
